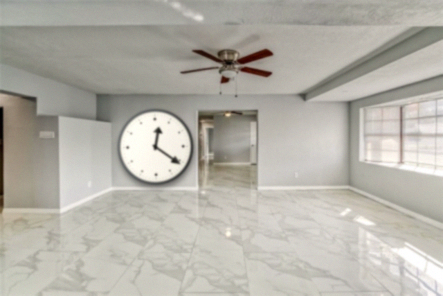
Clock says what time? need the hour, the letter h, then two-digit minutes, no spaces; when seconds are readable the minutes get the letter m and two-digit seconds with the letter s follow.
12h21
